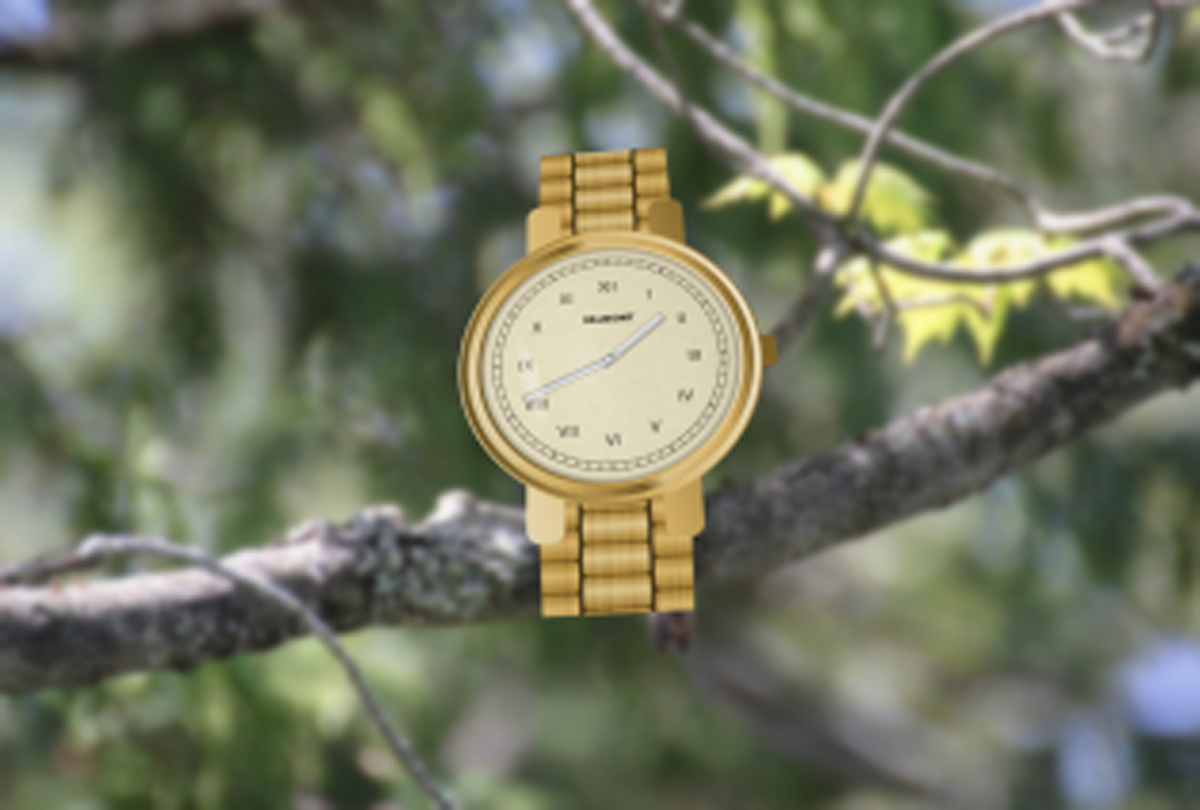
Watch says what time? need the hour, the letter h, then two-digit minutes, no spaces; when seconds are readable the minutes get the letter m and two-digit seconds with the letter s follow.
1h41
